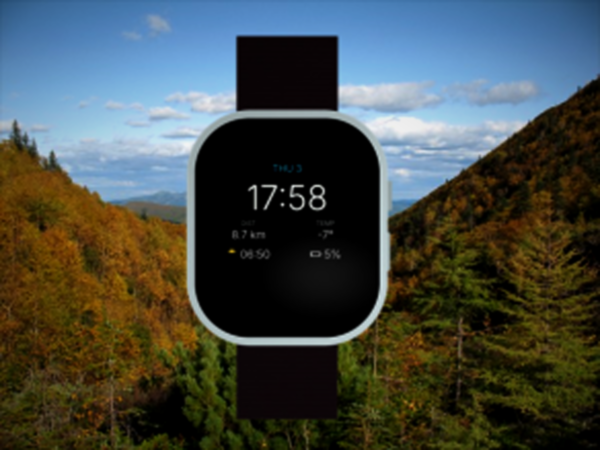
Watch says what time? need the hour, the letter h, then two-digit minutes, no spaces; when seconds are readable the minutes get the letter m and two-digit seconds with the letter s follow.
17h58
